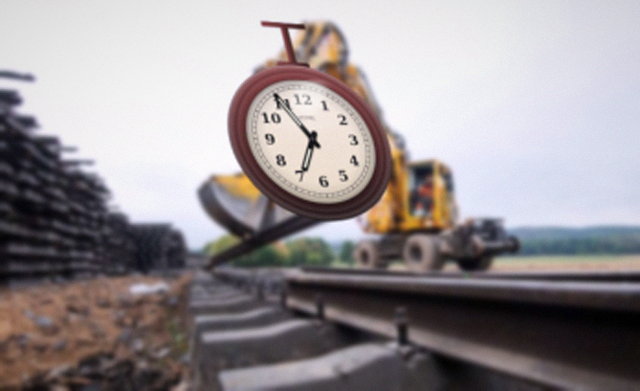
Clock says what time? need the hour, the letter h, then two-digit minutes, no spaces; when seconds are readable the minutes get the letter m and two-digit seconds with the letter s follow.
6h55
